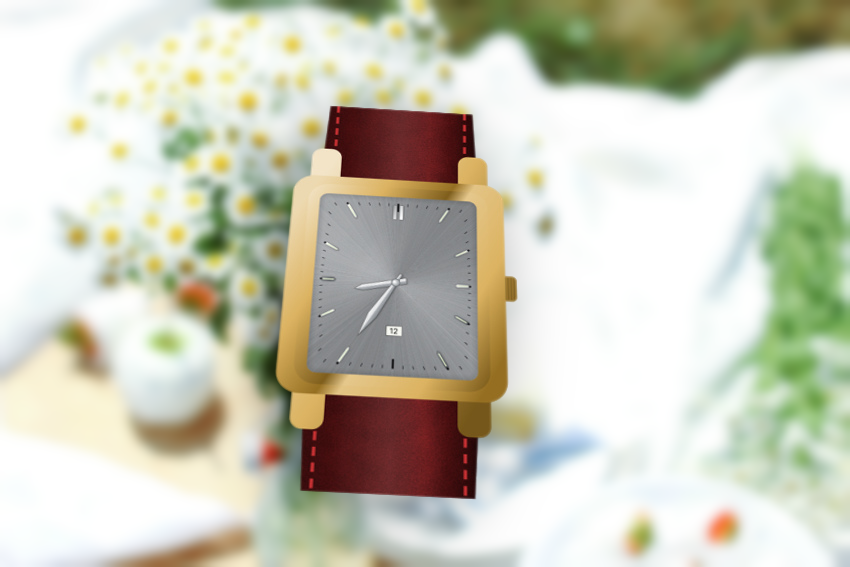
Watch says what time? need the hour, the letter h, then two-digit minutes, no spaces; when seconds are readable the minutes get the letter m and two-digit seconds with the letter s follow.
8h35
